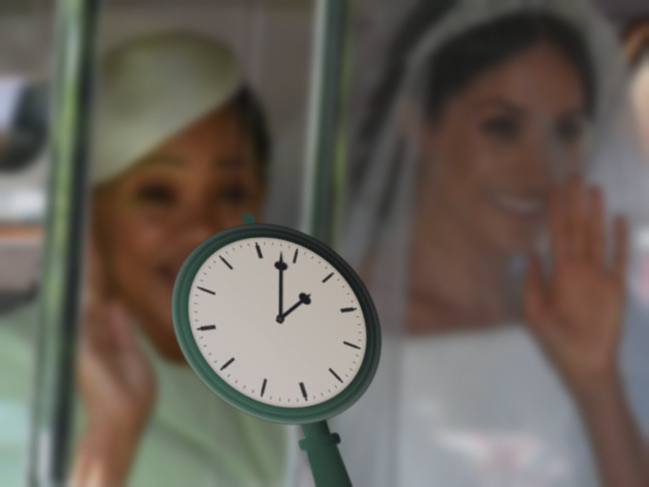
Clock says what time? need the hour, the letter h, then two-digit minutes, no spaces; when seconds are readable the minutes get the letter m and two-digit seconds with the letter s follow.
2h03
